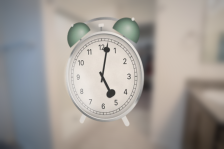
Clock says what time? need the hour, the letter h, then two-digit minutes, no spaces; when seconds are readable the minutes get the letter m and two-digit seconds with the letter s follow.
5h02
